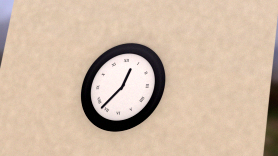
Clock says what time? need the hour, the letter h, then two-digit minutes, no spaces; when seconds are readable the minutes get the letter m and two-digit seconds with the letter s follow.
12h37
